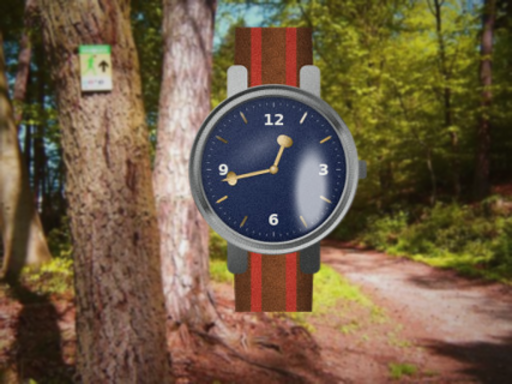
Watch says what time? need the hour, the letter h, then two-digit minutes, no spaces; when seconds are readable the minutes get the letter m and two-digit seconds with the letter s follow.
12h43
